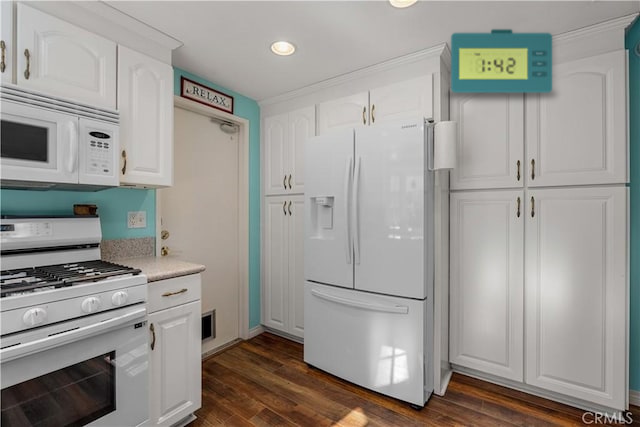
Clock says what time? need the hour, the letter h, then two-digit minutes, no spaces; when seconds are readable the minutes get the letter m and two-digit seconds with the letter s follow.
1h42
